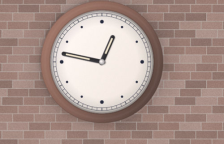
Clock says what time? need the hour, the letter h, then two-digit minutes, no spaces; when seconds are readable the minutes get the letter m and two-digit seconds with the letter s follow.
12h47
